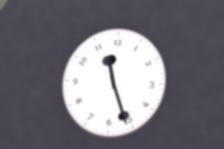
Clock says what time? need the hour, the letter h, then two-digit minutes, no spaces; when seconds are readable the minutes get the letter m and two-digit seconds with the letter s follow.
11h26
